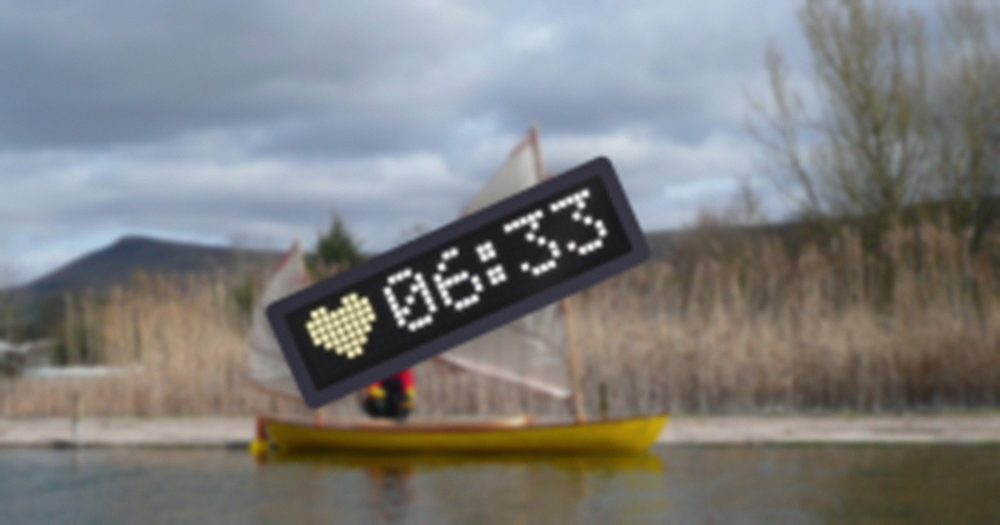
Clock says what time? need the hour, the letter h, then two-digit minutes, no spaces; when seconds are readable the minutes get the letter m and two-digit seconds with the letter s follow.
6h33
